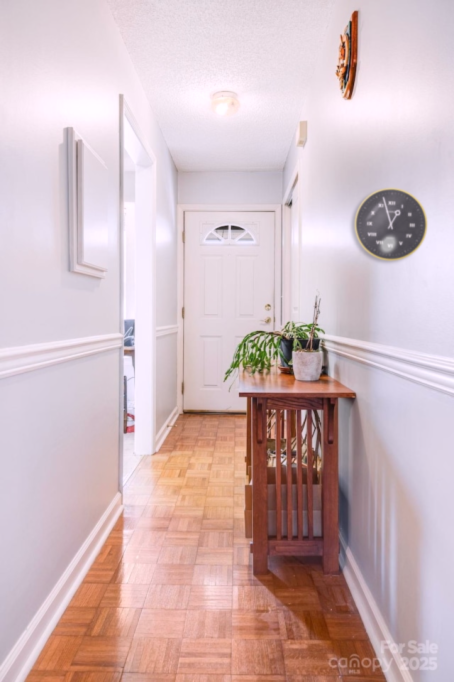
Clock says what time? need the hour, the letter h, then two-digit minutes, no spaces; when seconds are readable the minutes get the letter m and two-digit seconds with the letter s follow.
12h57
